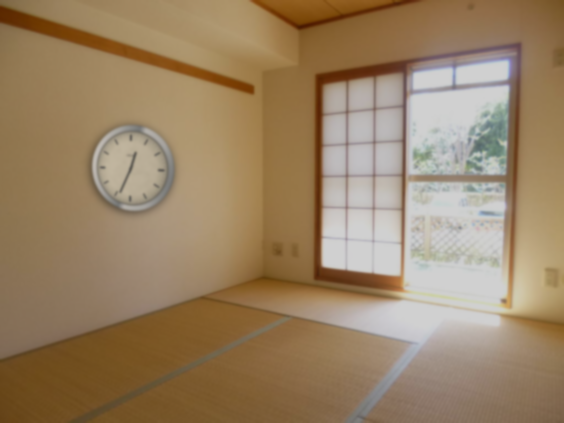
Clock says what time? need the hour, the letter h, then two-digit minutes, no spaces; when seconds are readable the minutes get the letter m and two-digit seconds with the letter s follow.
12h34
